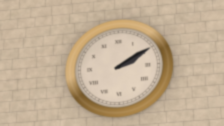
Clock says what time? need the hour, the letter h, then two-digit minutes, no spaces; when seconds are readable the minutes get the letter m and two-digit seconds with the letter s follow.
2h10
